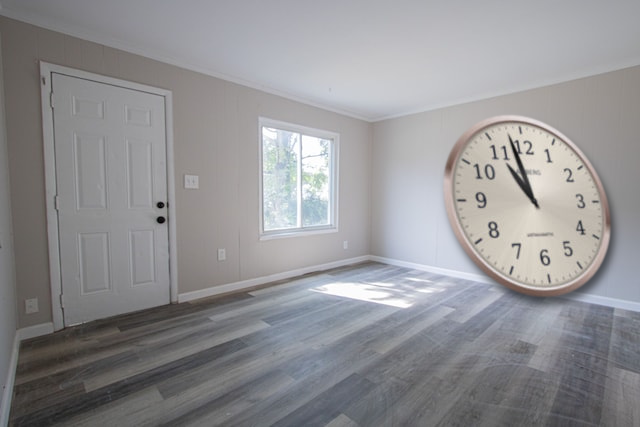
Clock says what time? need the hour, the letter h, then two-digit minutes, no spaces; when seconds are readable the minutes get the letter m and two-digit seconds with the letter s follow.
10h58
